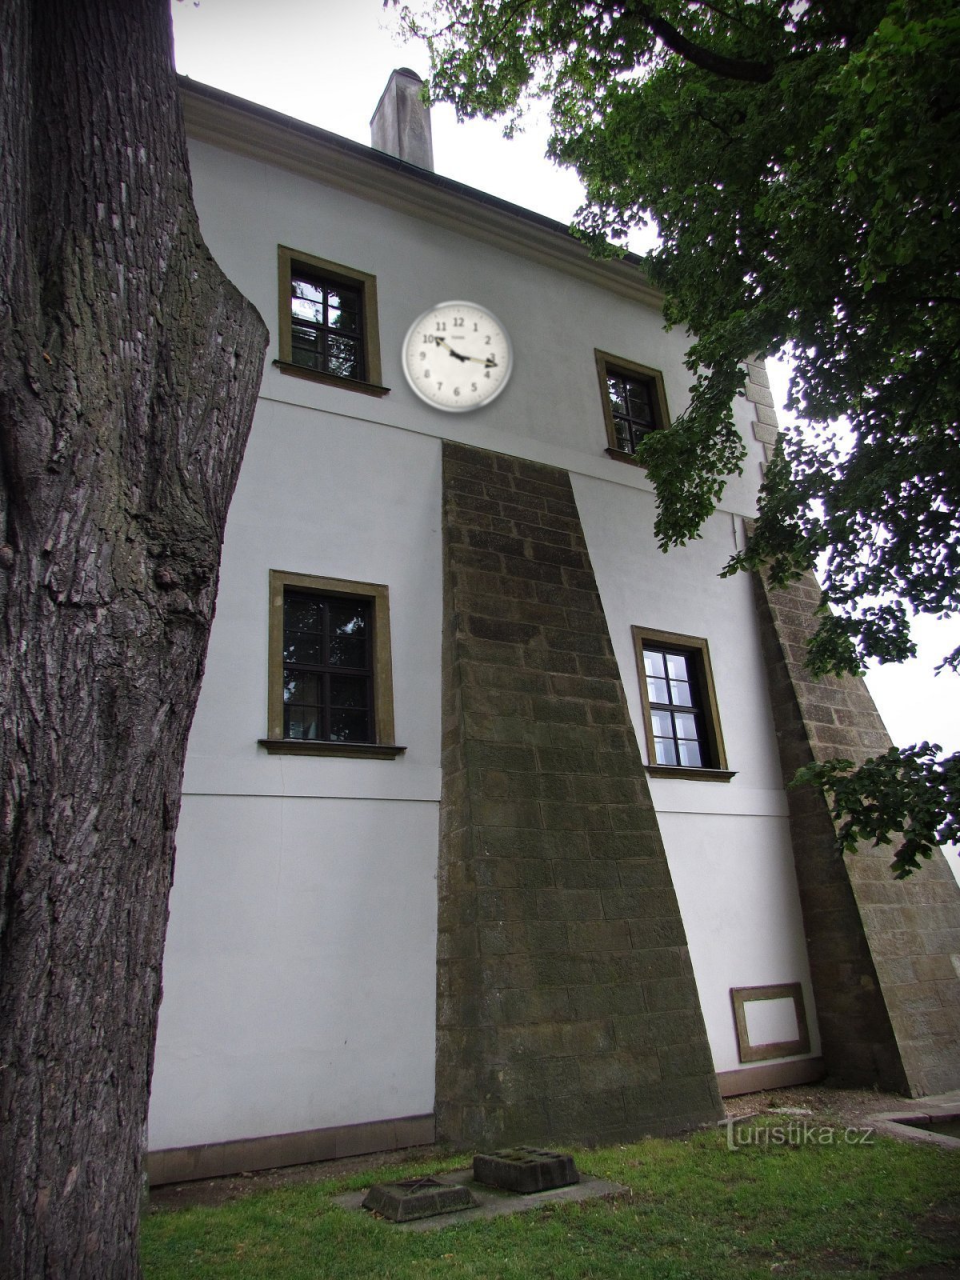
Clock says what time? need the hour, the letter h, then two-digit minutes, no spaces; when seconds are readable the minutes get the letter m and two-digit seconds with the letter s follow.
10h17
